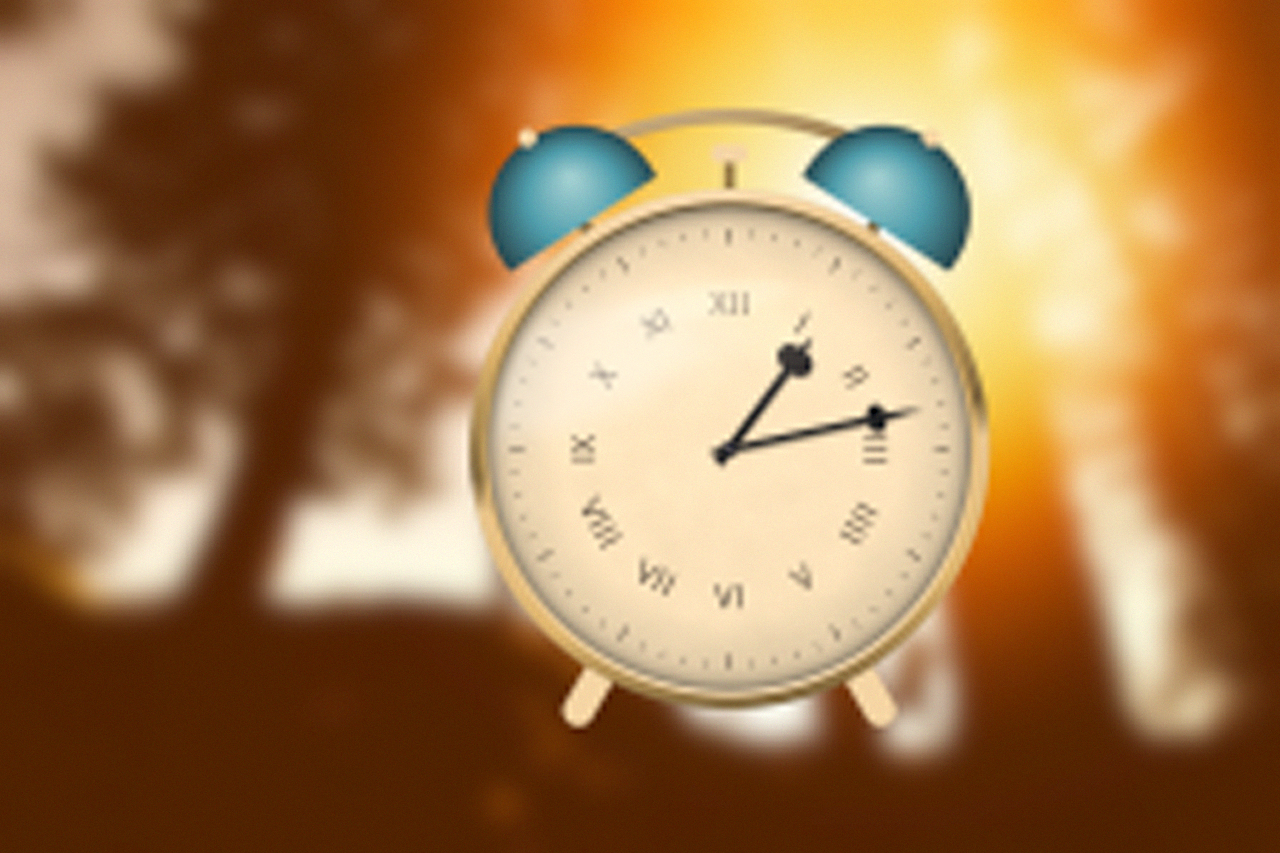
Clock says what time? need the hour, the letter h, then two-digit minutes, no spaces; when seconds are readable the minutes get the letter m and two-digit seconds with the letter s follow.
1h13
